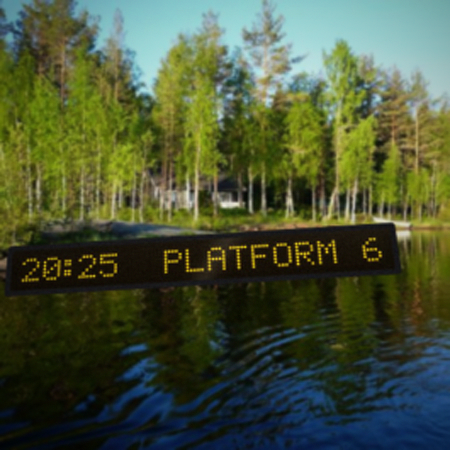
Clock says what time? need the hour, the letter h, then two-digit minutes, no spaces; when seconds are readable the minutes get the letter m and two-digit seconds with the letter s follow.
20h25
